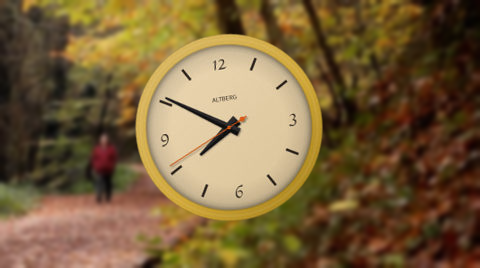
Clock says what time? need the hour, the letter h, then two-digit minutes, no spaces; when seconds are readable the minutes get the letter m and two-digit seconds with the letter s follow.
7h50m41s
